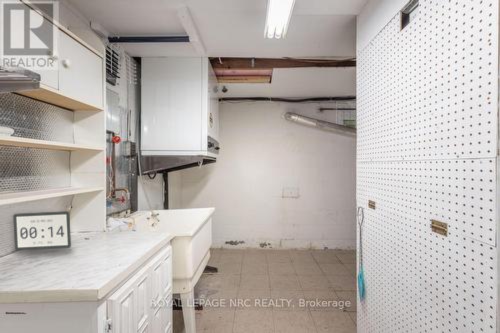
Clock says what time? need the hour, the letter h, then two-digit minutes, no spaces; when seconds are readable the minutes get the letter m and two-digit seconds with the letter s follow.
0h14
